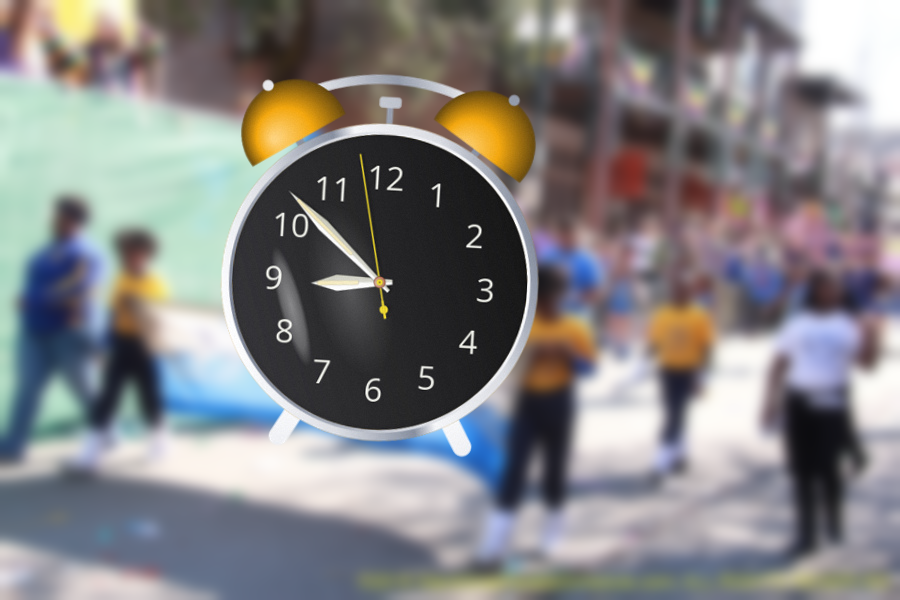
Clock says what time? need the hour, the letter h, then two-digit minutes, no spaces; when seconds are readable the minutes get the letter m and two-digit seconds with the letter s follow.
8h51m58s
